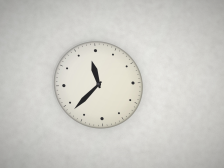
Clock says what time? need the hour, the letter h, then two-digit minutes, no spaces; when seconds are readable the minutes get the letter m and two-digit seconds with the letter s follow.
11h38
